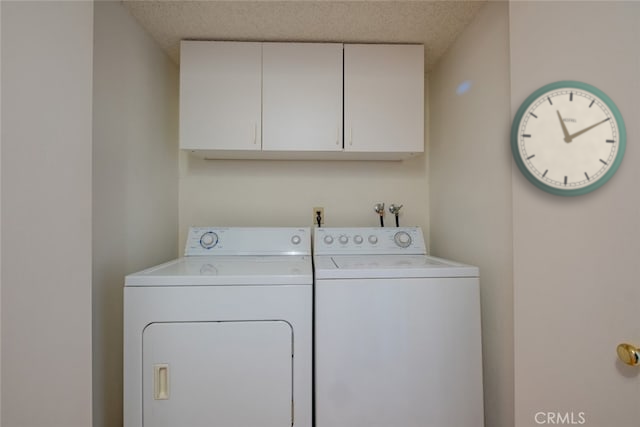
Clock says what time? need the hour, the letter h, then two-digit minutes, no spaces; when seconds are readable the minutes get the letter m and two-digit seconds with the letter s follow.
11h10
